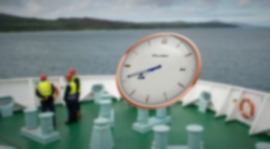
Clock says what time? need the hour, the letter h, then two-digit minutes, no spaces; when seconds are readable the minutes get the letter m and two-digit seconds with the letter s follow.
7h41
